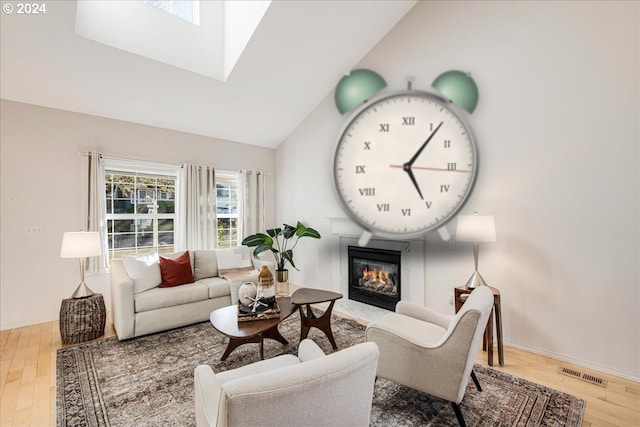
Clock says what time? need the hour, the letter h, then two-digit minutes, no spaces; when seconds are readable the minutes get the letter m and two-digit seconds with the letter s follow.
5h06m16s
